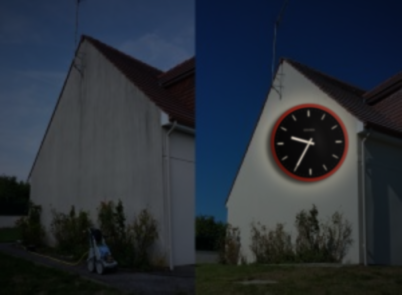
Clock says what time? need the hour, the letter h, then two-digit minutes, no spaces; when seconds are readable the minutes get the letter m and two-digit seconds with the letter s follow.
9h35
